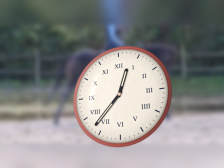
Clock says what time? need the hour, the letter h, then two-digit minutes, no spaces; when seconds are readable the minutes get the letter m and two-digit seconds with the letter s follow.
12h37
